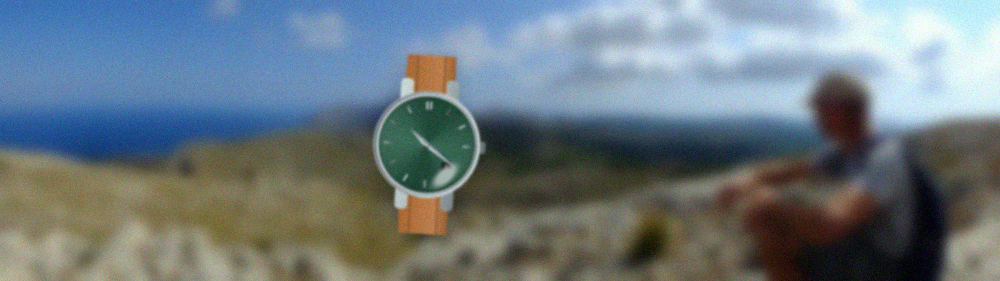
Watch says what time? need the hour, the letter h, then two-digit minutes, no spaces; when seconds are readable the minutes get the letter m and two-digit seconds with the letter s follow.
10h21
